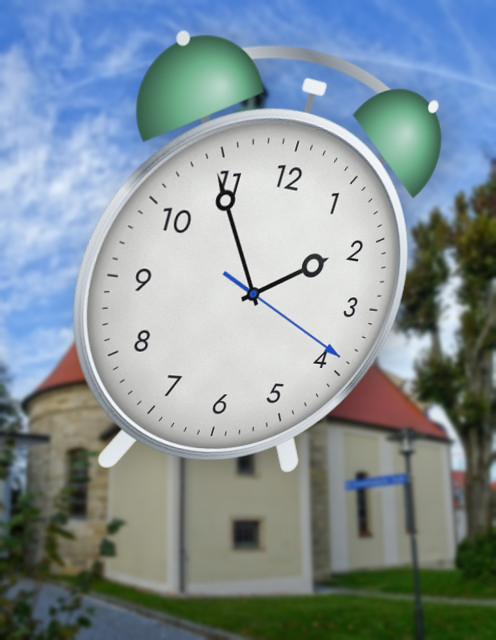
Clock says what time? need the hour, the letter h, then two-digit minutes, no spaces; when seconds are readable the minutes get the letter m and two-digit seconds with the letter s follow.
1h54m19s
